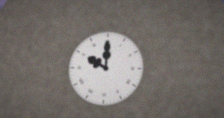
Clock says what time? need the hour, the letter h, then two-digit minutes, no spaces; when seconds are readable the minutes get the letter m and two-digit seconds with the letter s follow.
10h00
